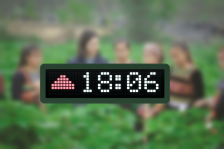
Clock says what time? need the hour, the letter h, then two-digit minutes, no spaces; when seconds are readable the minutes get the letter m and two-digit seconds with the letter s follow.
18h06
